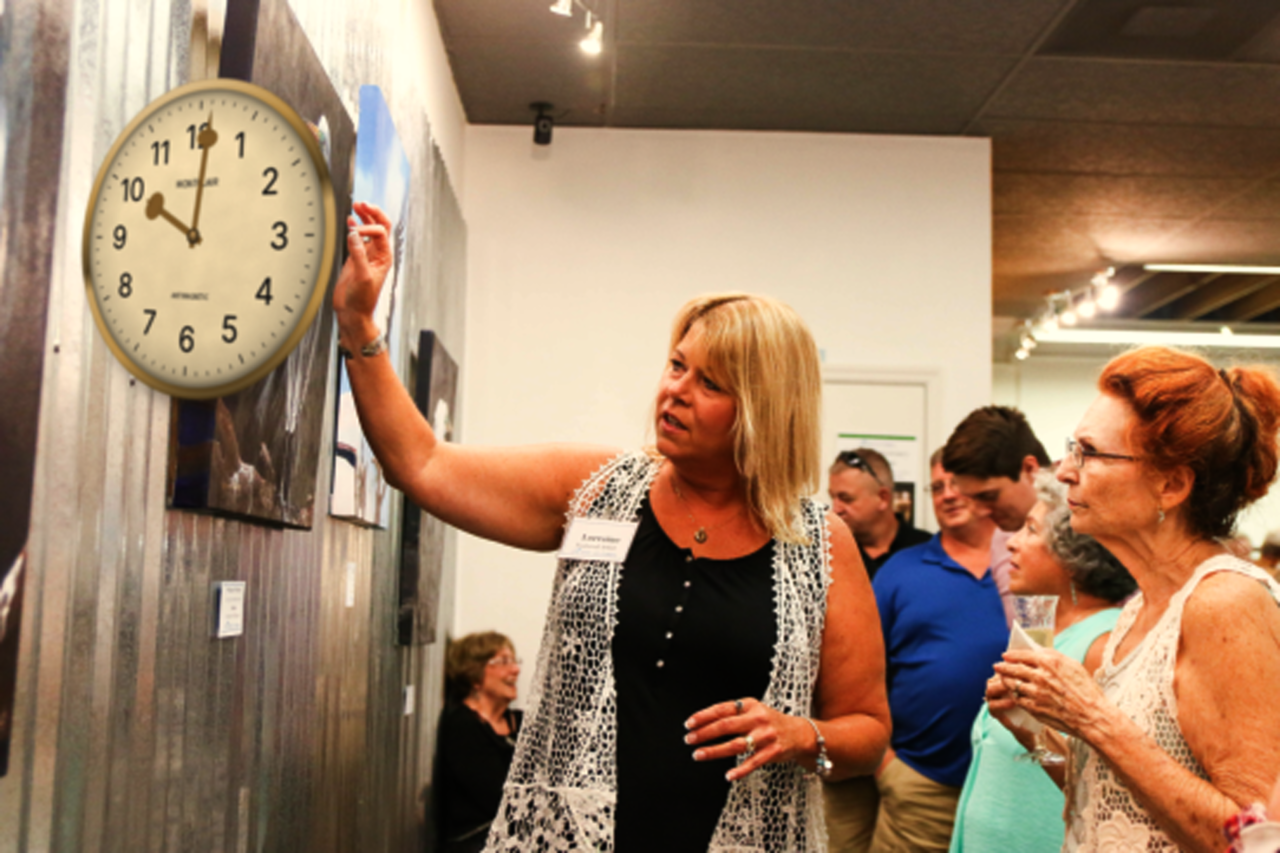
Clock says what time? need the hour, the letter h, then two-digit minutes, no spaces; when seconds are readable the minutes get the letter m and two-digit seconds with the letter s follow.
10h01
